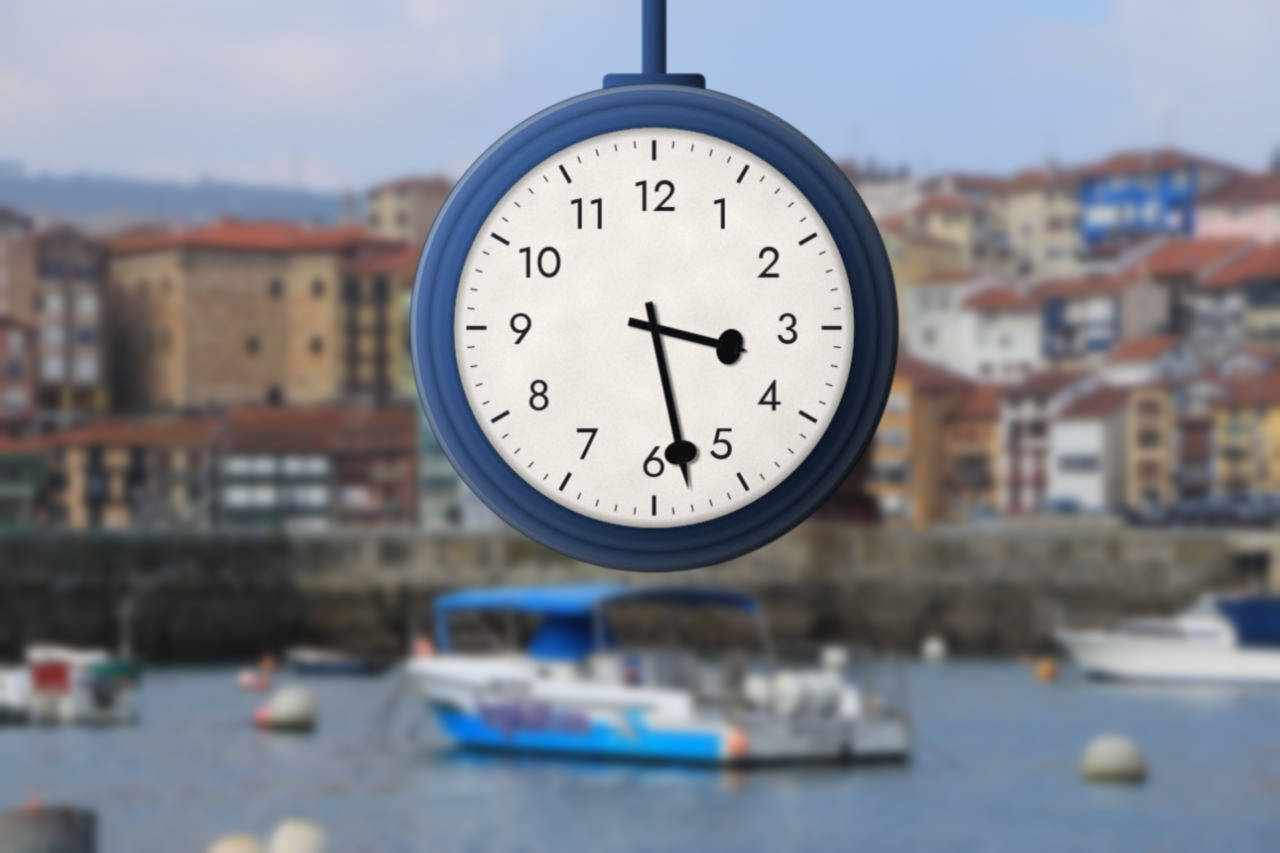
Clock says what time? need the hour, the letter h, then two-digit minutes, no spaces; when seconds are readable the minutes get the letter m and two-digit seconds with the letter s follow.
3h28
